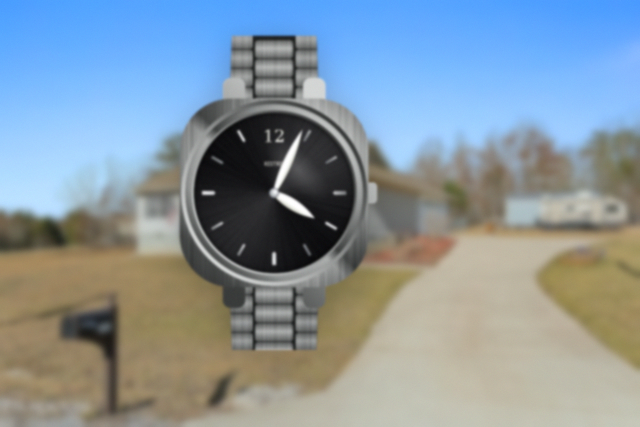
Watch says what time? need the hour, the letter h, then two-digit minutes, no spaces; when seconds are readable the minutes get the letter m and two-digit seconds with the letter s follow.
4h04
